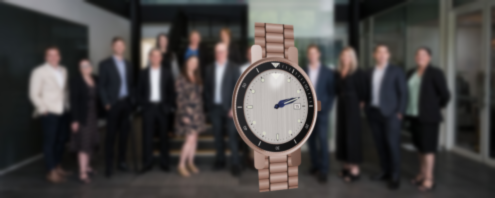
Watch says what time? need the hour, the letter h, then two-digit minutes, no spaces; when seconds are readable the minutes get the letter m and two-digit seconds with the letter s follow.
2h12
